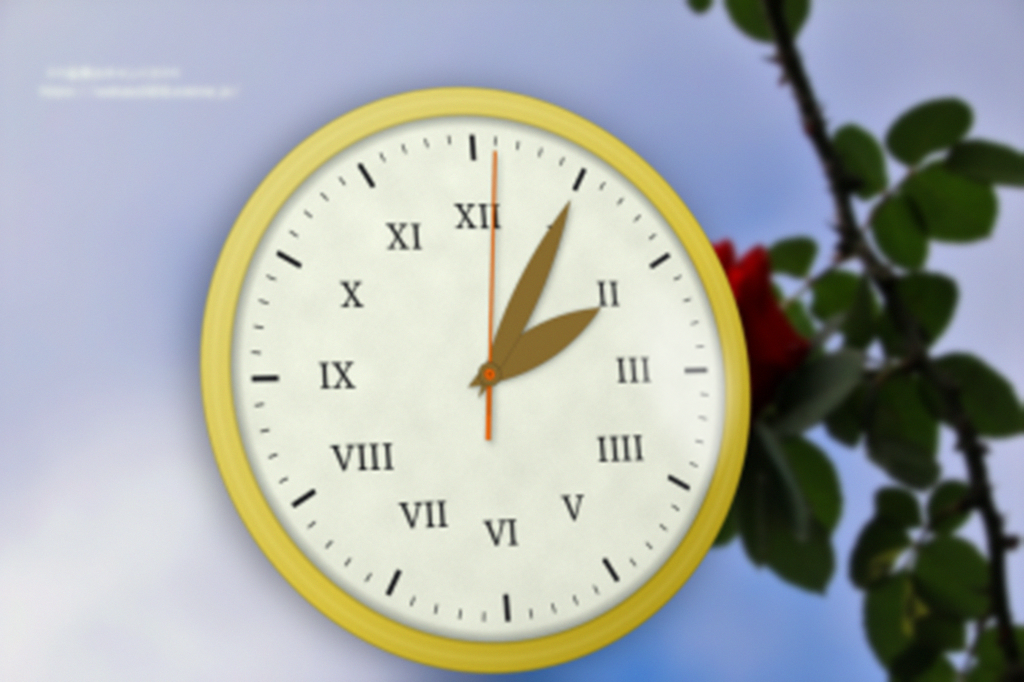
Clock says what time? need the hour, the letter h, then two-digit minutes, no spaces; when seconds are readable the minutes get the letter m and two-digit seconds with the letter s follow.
2h05m01s
